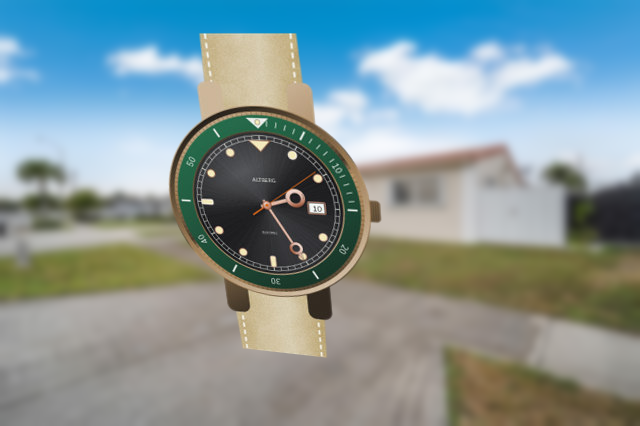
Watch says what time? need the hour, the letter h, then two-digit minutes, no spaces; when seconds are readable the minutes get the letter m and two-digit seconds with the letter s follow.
2h25m09s
